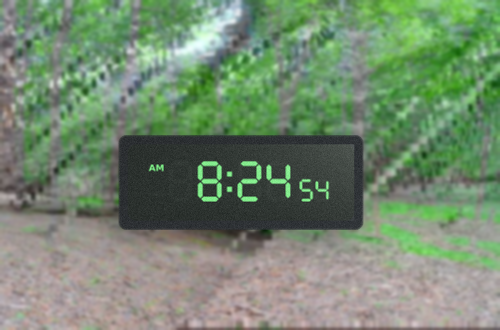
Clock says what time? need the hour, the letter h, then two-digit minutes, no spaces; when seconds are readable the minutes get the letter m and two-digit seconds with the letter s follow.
8h24m54s
